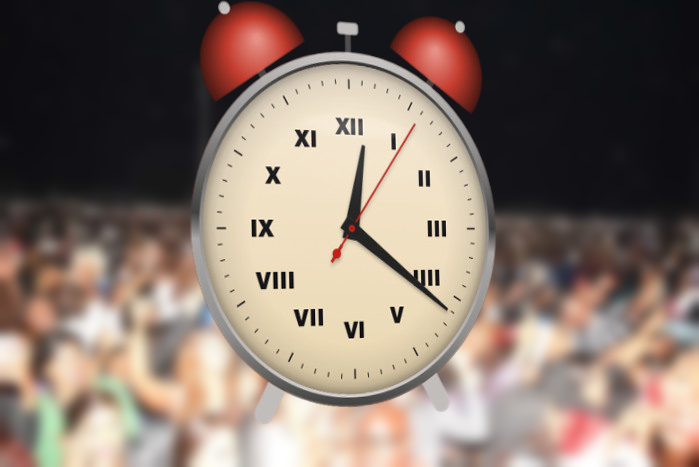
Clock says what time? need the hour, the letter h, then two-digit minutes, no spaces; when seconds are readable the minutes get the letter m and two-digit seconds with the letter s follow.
12h21m06s
